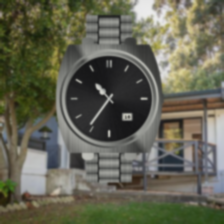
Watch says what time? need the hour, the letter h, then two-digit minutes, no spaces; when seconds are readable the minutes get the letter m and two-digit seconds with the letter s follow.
10h36
